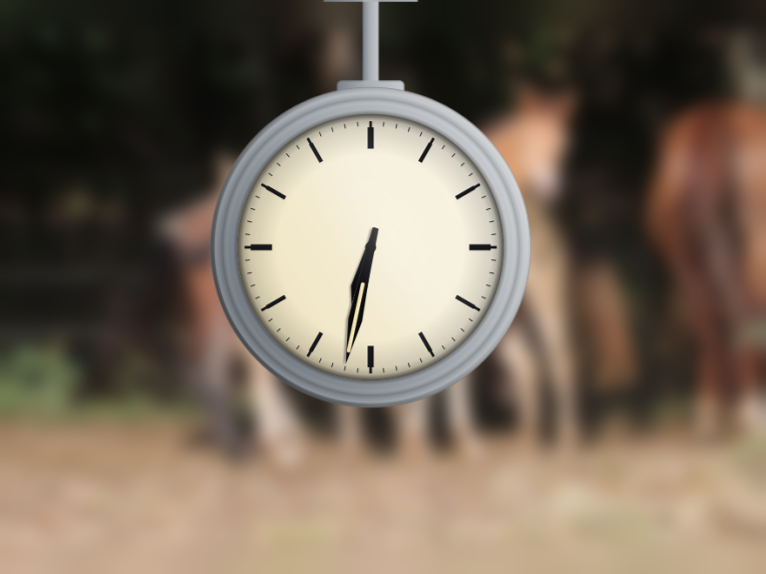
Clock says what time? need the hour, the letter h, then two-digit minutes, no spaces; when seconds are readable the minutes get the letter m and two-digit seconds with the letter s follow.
6h32
